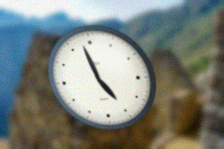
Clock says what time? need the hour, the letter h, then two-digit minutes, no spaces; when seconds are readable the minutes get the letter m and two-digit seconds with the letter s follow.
4h58
